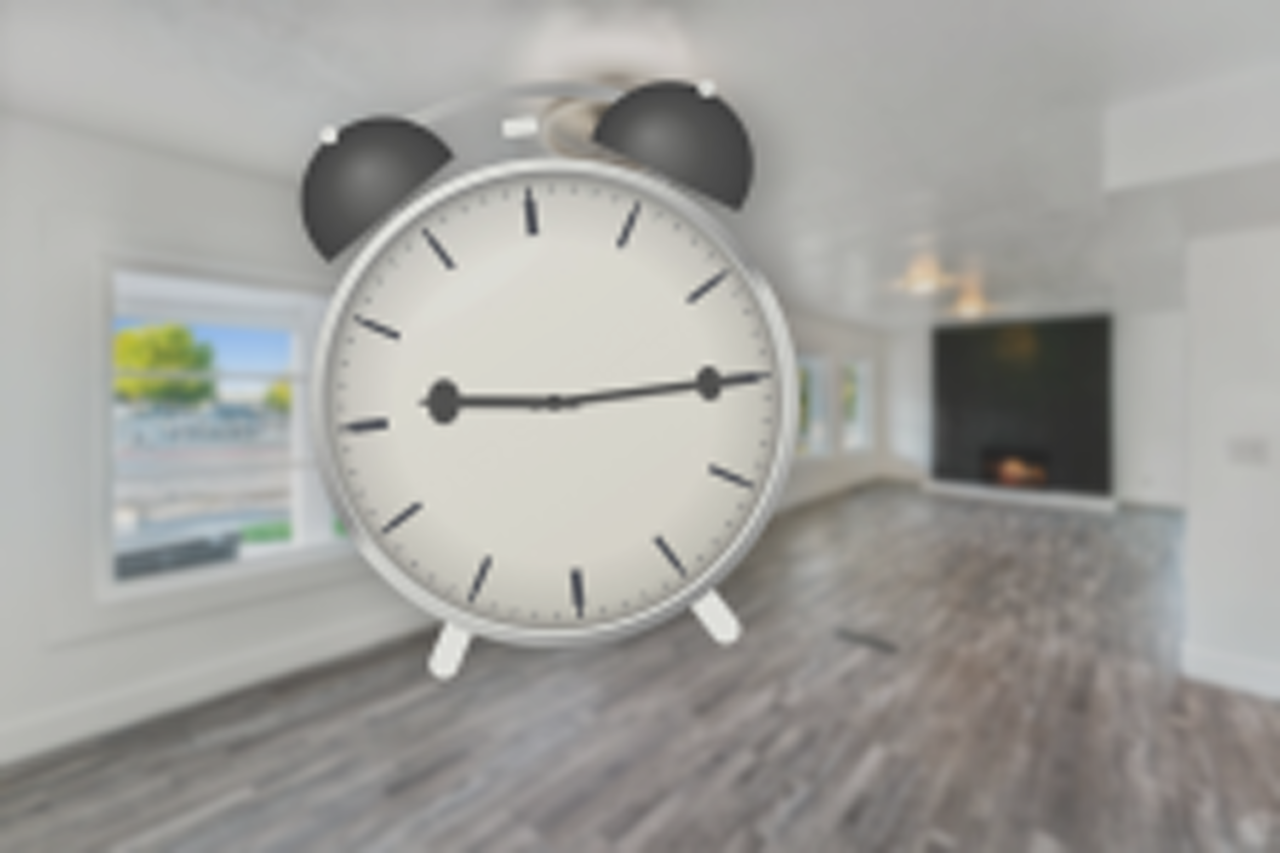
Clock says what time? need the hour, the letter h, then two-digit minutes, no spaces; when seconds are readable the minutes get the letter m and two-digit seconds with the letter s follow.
9h15
